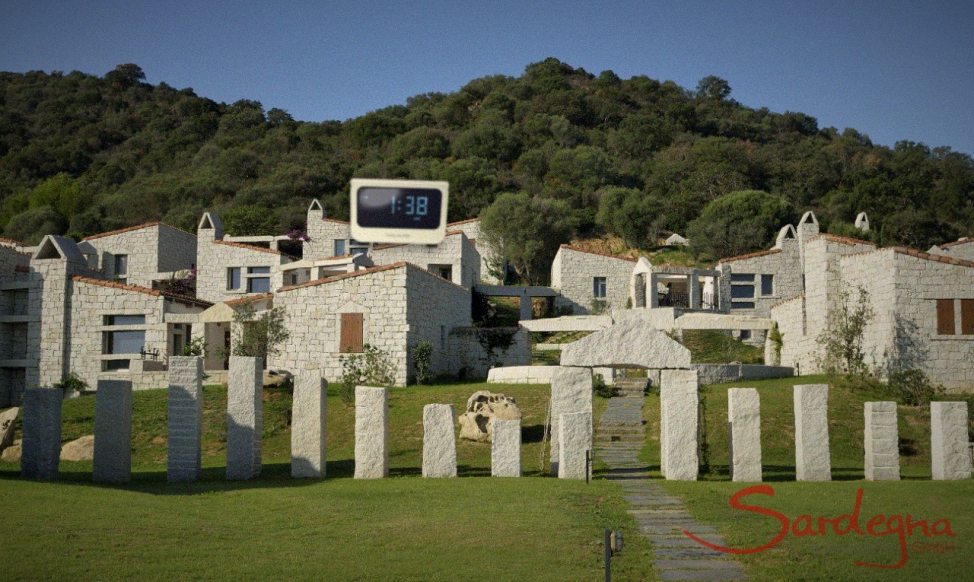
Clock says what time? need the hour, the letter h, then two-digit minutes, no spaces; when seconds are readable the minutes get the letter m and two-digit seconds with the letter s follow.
1h38
